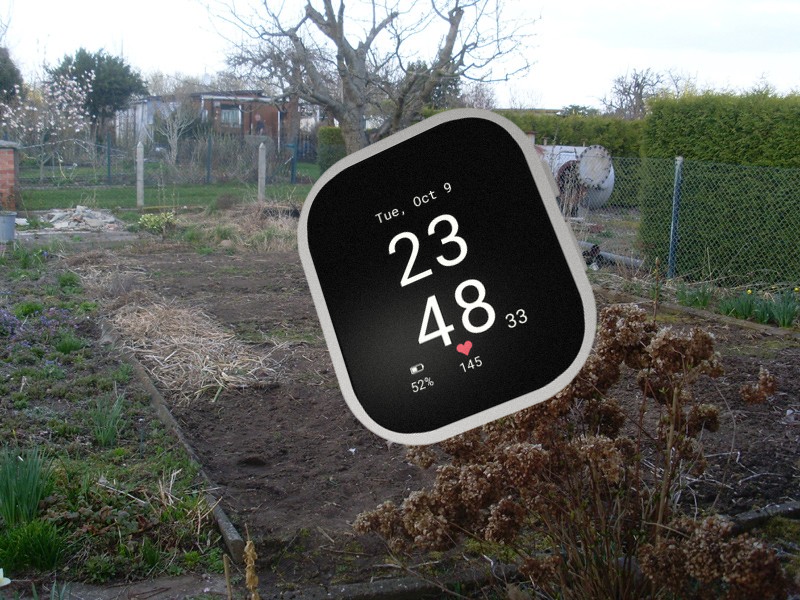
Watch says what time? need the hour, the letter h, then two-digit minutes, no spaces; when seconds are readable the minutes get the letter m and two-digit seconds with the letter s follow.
23h48m33s
